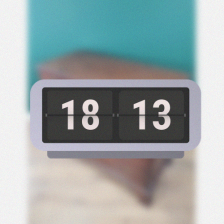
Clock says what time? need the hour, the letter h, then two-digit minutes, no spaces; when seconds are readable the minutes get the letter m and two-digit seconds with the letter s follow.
18h13
